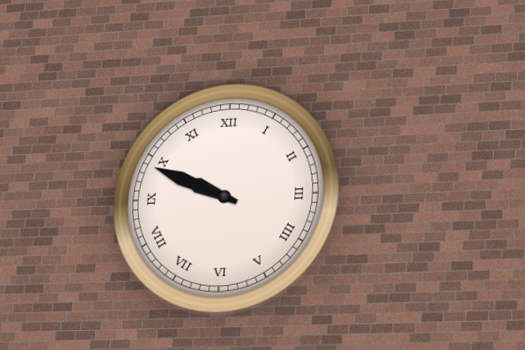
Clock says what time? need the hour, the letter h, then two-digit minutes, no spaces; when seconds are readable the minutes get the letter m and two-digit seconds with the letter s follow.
9h49
